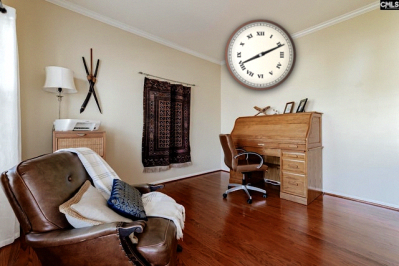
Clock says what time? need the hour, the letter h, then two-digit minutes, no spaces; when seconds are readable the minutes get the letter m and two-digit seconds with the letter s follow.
8h11
